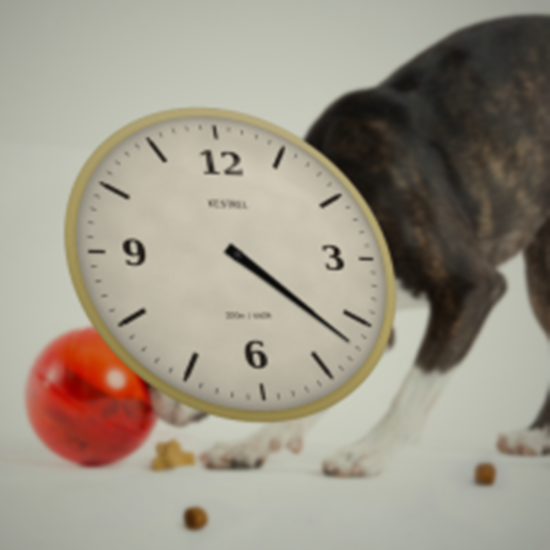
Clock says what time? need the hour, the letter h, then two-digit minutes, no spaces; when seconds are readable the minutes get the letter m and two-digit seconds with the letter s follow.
4h22
